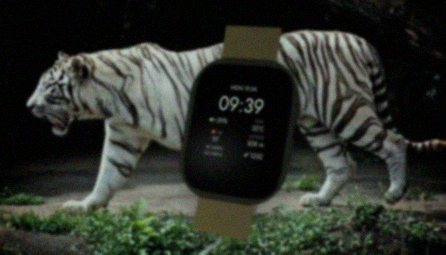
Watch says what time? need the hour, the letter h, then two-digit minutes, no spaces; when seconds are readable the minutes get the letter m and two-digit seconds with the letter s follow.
9h39
